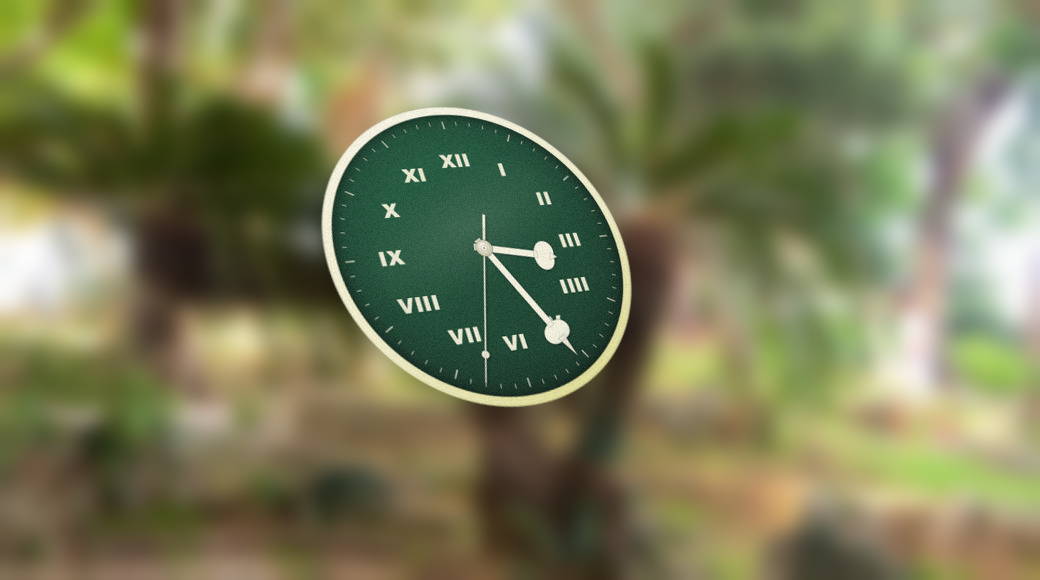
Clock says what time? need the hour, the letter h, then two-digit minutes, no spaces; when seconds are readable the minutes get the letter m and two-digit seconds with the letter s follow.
3h25m33s
